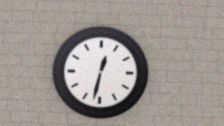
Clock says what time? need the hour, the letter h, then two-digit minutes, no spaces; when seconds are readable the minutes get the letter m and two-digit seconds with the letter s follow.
12h32
